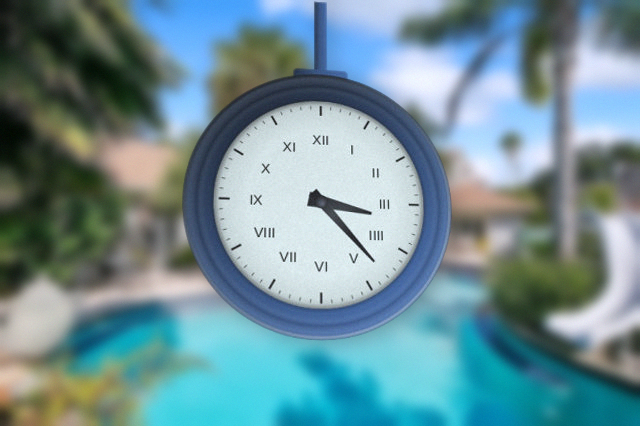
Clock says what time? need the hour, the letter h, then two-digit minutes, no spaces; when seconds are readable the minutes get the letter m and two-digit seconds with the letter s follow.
3h23
